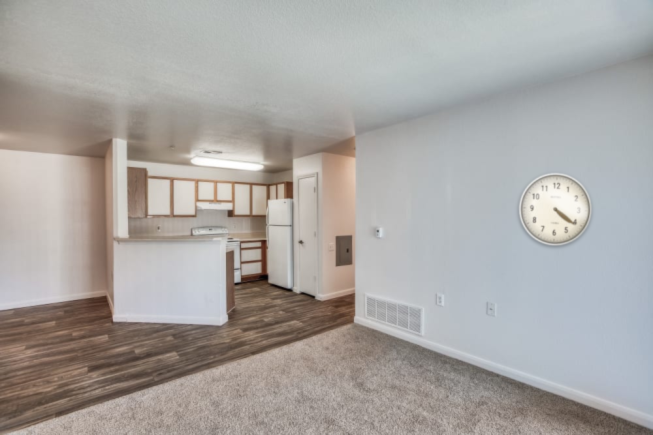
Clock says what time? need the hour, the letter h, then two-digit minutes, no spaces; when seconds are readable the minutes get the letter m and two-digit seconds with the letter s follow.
4h21
